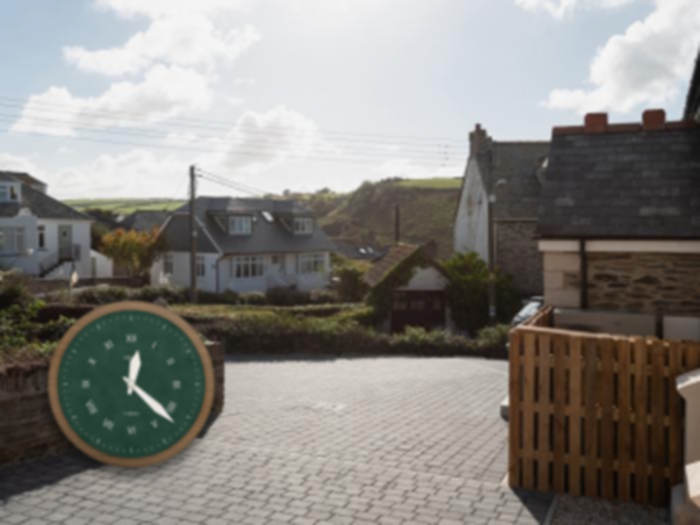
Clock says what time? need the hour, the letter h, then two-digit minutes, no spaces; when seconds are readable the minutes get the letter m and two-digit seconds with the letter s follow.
12h22
